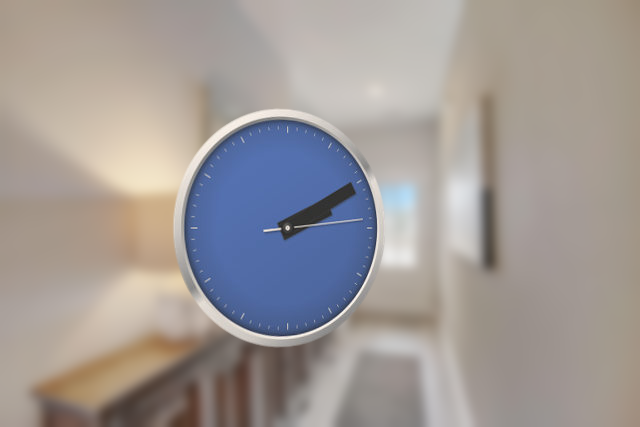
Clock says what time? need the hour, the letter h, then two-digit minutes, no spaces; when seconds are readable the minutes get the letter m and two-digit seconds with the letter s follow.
2h10m14s
